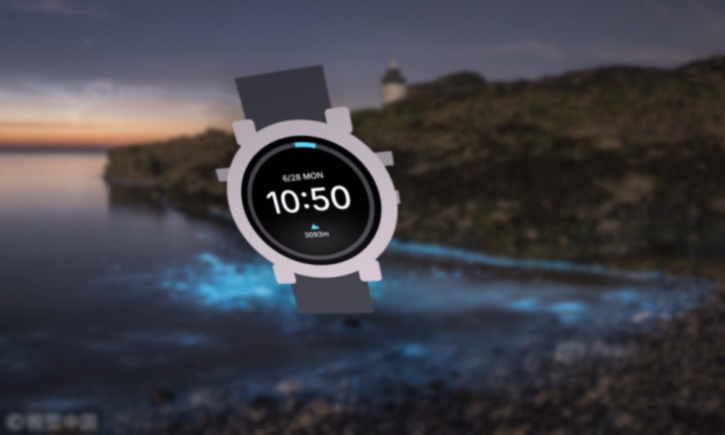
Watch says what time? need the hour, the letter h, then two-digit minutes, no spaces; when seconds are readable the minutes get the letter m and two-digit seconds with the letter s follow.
10h50
